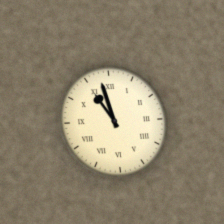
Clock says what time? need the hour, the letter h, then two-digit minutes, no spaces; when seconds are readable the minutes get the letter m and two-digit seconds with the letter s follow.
10h58
